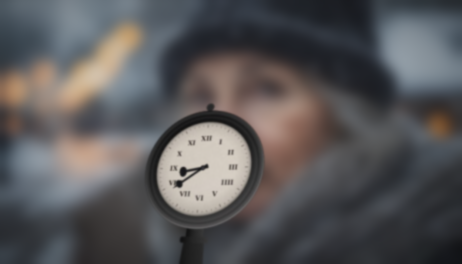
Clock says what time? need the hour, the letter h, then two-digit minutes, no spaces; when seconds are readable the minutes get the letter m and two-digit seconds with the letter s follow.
8h39
